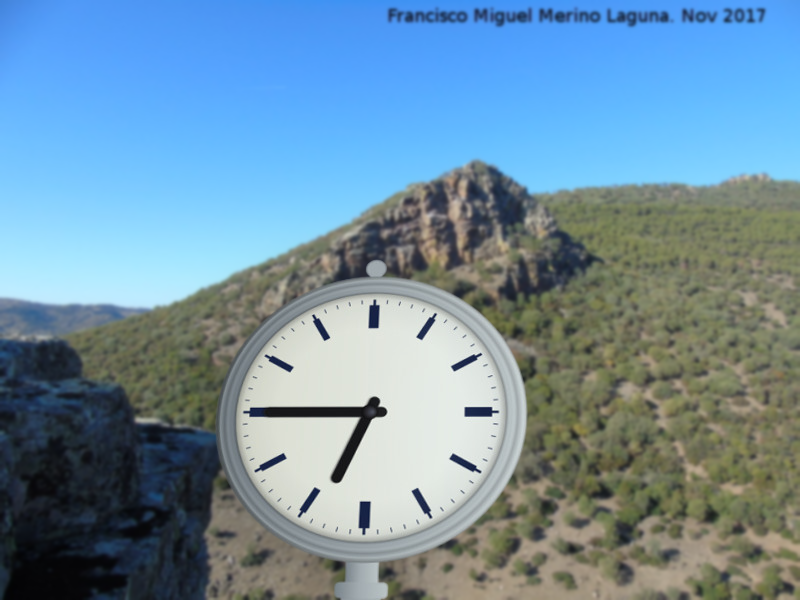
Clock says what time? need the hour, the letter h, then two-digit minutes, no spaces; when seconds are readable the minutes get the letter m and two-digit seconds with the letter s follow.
6h45
